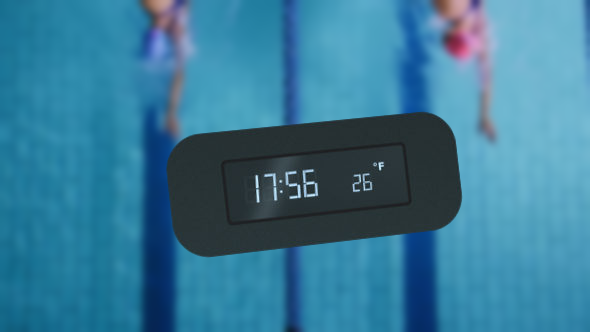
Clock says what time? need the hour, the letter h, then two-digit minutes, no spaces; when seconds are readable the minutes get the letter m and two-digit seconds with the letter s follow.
17h56
